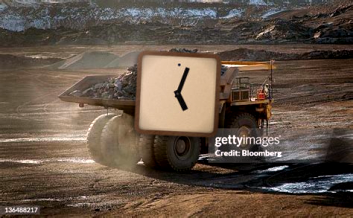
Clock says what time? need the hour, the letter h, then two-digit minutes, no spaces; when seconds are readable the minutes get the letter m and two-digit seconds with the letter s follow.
5h03
